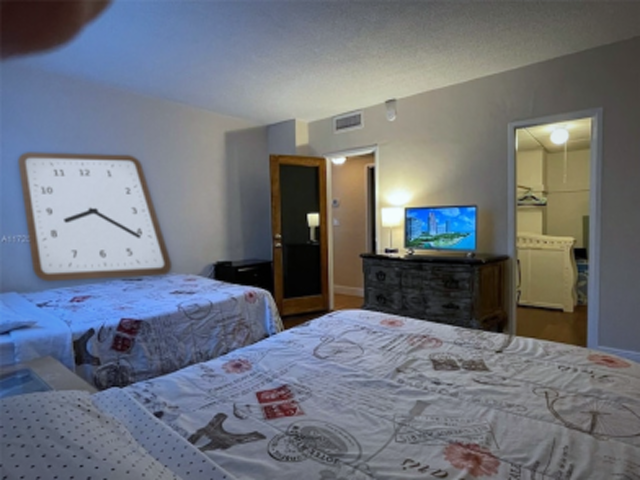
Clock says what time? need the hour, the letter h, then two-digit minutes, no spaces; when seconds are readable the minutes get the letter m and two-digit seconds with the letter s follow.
8h21
